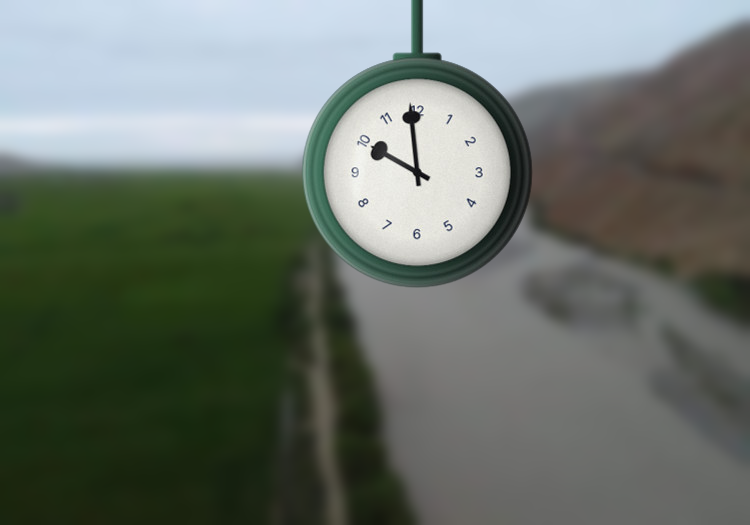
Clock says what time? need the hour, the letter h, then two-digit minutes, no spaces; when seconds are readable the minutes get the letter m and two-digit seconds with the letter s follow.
9h59
